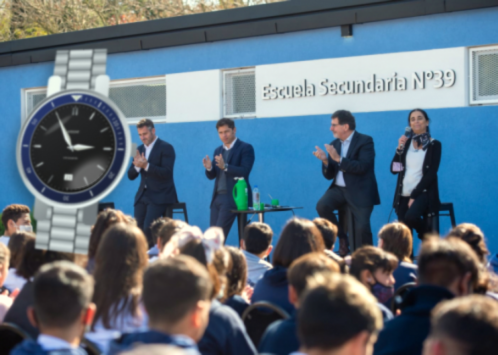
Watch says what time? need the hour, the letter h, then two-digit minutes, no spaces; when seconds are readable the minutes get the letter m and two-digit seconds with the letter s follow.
2h55
